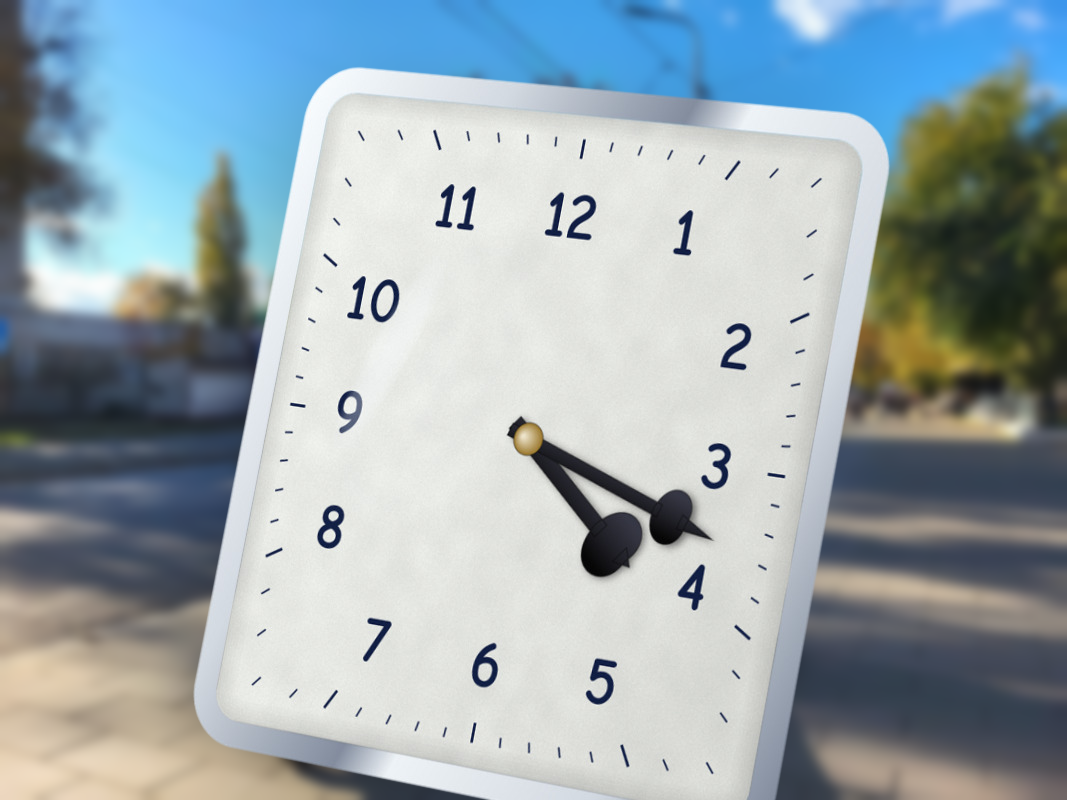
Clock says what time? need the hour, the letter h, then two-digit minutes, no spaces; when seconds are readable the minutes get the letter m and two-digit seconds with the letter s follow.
4h18
